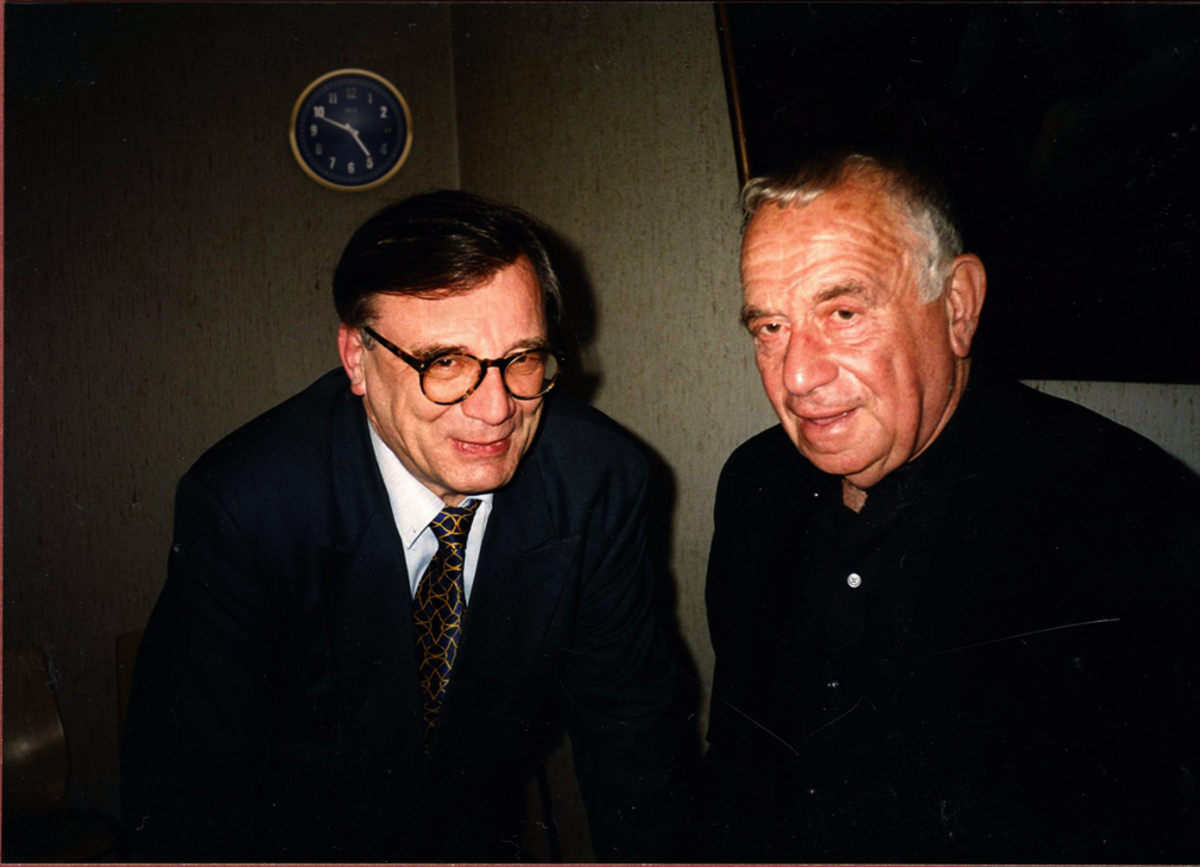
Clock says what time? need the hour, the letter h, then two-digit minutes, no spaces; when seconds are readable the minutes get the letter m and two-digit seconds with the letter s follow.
4h49
